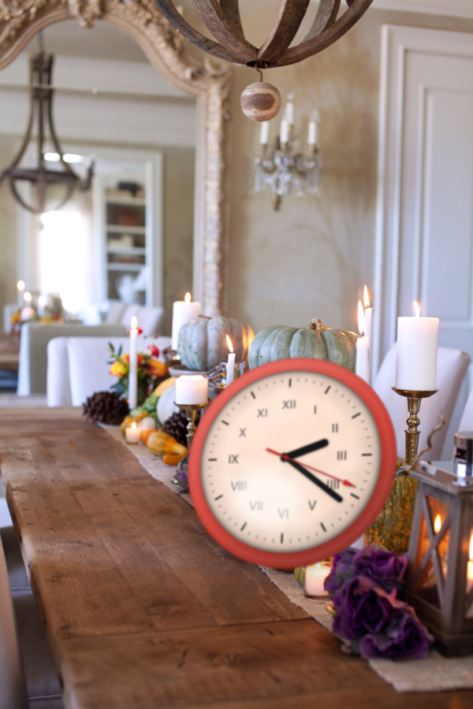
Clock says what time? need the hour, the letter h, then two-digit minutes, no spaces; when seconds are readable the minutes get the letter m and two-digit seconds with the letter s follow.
2h21m19s
